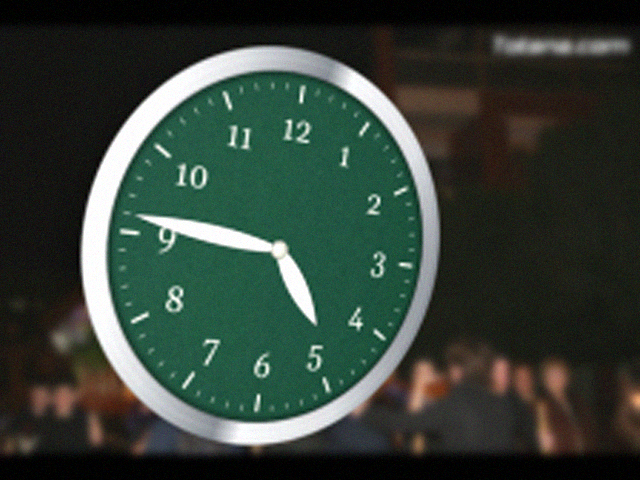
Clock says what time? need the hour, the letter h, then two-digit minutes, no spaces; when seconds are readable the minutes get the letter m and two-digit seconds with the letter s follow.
4h46
